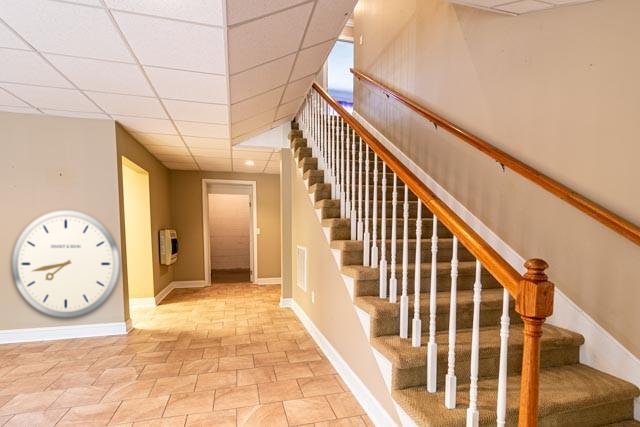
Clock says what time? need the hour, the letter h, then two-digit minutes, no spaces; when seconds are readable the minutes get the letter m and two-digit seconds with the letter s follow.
7h43
